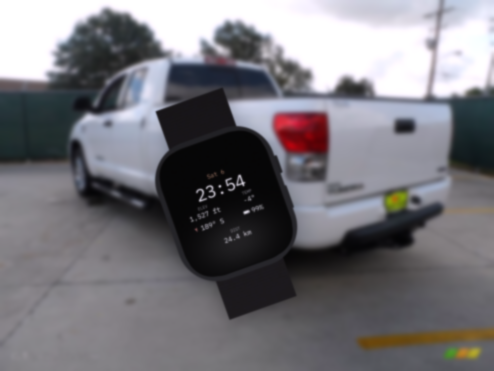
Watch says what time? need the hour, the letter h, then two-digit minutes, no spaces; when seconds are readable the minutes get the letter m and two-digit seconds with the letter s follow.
23h54
